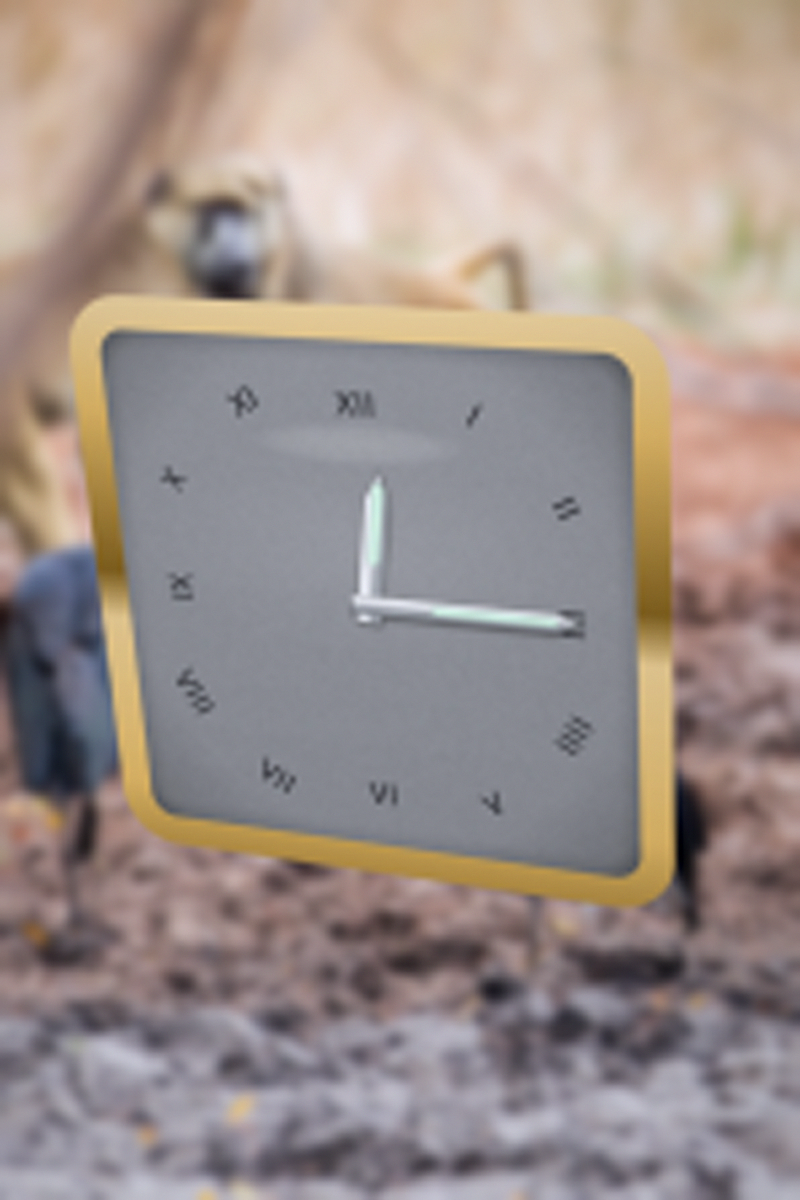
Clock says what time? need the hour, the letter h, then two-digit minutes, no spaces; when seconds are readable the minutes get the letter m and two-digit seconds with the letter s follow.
12h15
